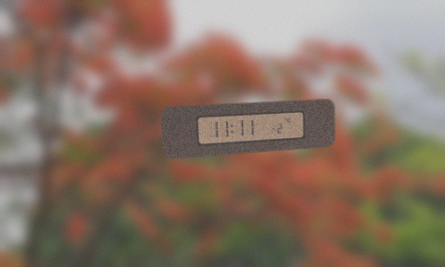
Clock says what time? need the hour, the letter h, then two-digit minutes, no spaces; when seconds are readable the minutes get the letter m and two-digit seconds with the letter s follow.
11h11
